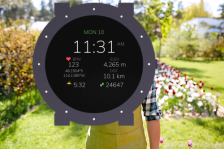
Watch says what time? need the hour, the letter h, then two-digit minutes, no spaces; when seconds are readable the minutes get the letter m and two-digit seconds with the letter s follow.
11h31
